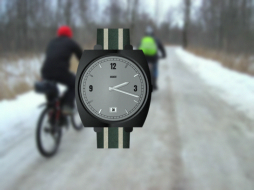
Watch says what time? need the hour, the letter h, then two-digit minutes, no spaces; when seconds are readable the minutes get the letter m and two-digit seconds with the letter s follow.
2h18
